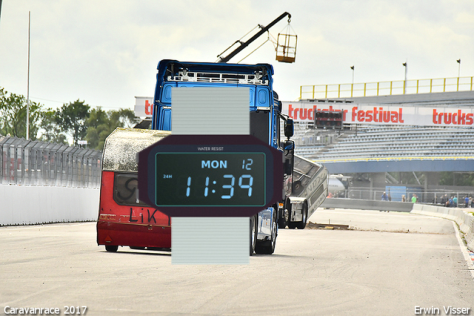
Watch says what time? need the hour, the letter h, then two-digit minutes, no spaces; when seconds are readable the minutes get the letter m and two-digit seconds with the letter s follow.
11h39
